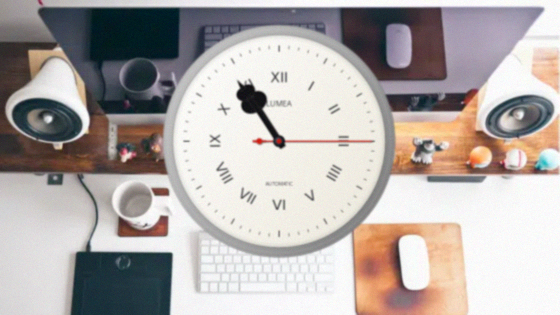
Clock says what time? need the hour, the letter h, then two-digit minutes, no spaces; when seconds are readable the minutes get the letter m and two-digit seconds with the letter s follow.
10h54m15s
